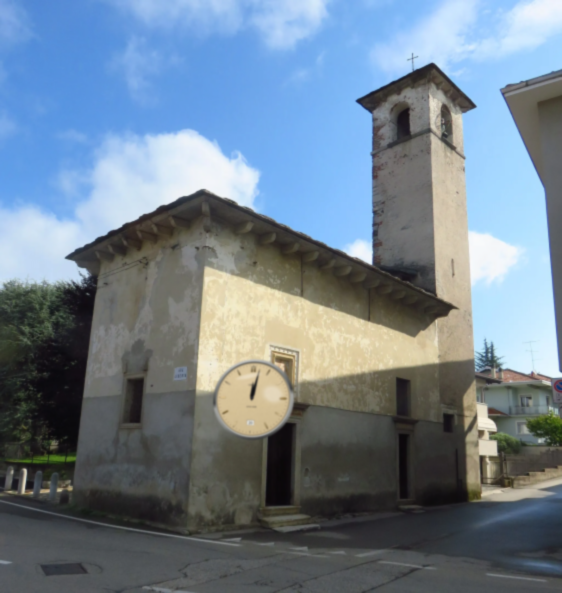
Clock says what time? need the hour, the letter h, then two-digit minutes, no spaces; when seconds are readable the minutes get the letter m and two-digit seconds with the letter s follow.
12h02
